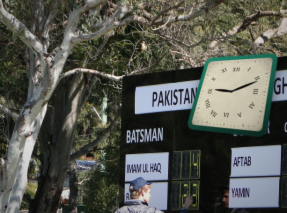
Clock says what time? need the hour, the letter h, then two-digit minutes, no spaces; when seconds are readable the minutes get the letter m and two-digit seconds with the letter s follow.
9h11
